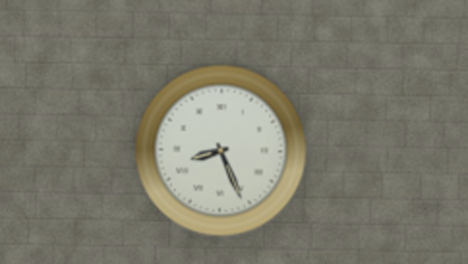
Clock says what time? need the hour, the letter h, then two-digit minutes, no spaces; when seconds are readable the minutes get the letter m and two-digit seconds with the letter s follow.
8h26
